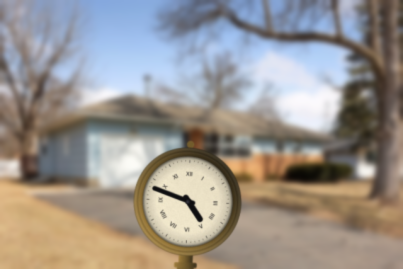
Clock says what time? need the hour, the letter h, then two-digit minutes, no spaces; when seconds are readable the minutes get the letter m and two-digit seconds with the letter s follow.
4h48
